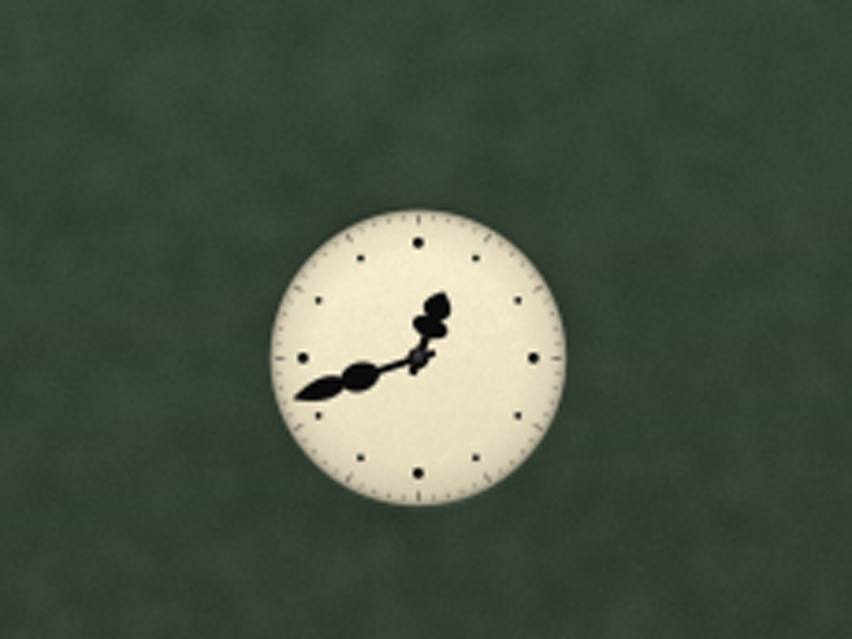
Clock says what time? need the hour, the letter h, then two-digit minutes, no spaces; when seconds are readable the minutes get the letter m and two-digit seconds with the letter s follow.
12h42
